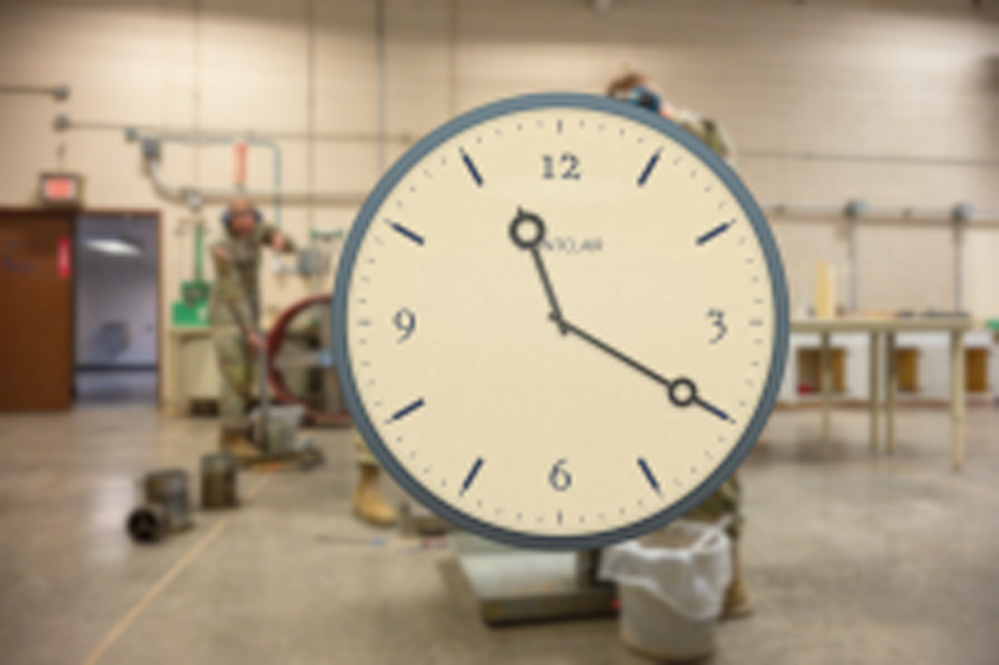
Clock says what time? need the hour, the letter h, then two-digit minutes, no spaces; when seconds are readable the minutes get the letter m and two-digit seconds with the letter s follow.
11h20
